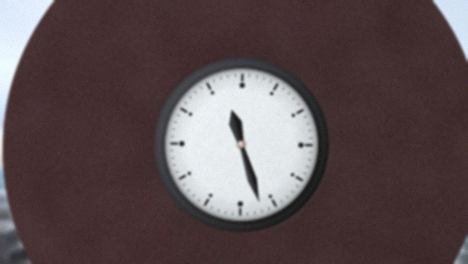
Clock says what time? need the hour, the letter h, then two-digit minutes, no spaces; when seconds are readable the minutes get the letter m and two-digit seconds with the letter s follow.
11h27
